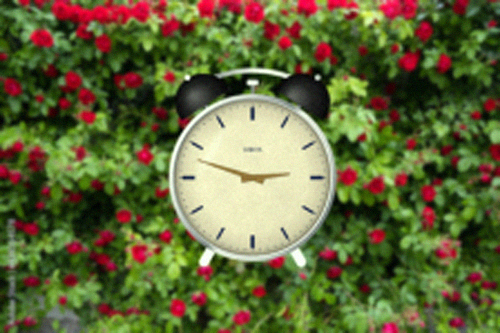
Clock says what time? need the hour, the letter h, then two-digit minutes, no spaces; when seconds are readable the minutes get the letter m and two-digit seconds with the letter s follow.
2h48
